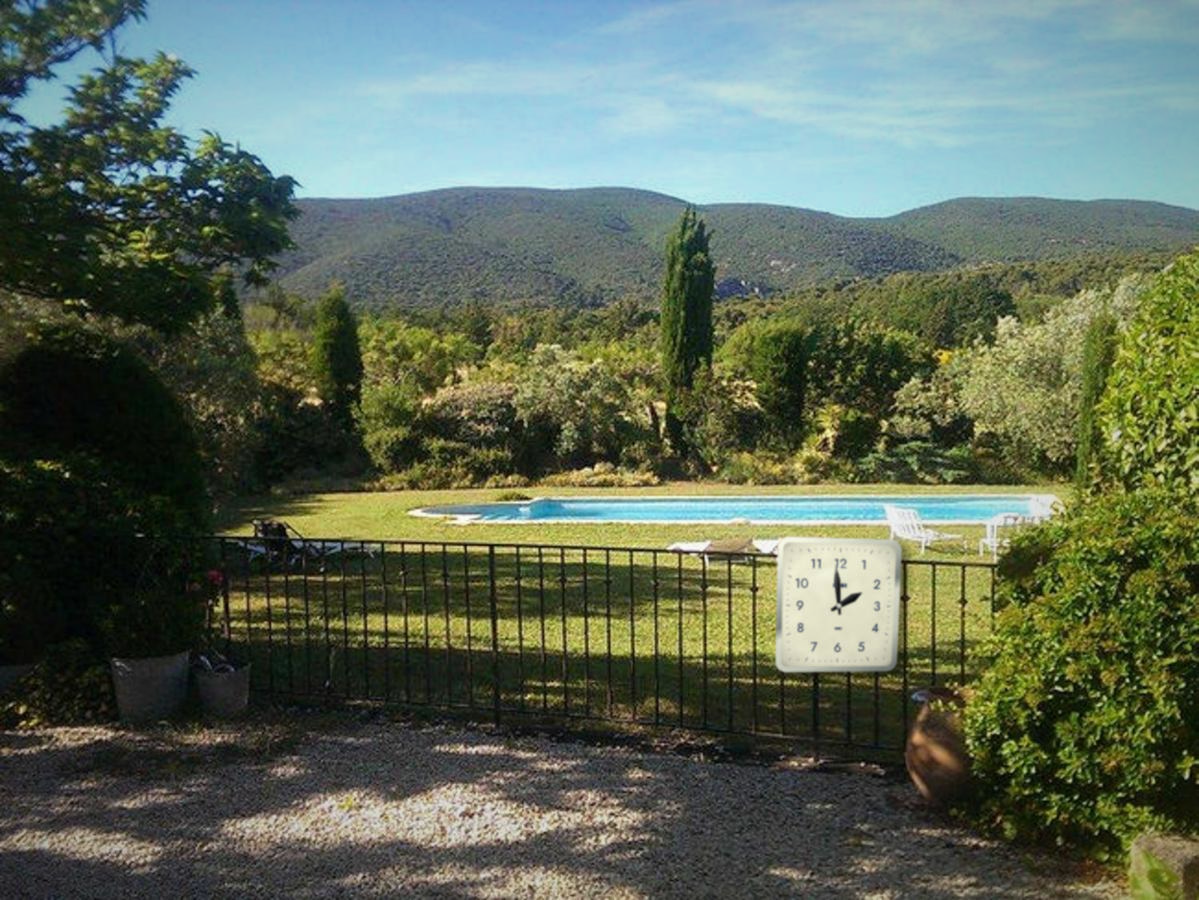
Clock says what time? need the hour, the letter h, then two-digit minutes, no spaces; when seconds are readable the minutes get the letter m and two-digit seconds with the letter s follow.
1h59
